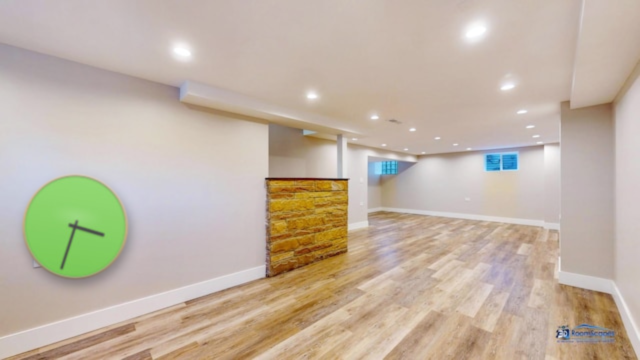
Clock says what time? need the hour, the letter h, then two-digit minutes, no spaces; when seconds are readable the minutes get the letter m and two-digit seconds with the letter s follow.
3h33
